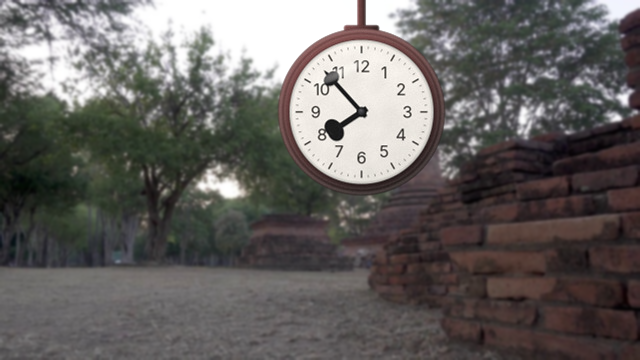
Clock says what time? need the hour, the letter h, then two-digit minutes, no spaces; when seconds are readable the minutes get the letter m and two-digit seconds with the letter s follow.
7h53
